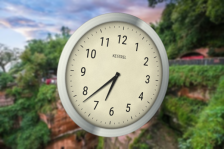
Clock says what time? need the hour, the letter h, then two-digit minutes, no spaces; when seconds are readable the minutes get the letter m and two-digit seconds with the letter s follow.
6h38
